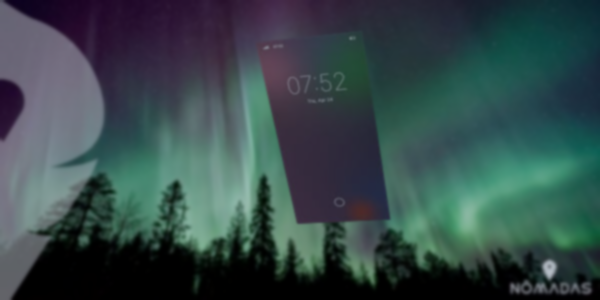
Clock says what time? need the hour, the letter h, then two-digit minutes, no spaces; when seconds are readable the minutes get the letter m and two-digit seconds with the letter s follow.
7h52
